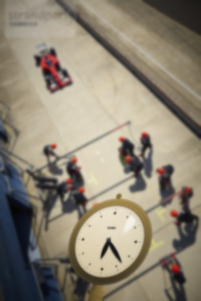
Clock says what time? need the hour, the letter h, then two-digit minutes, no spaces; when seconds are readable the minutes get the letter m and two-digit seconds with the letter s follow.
6h23
